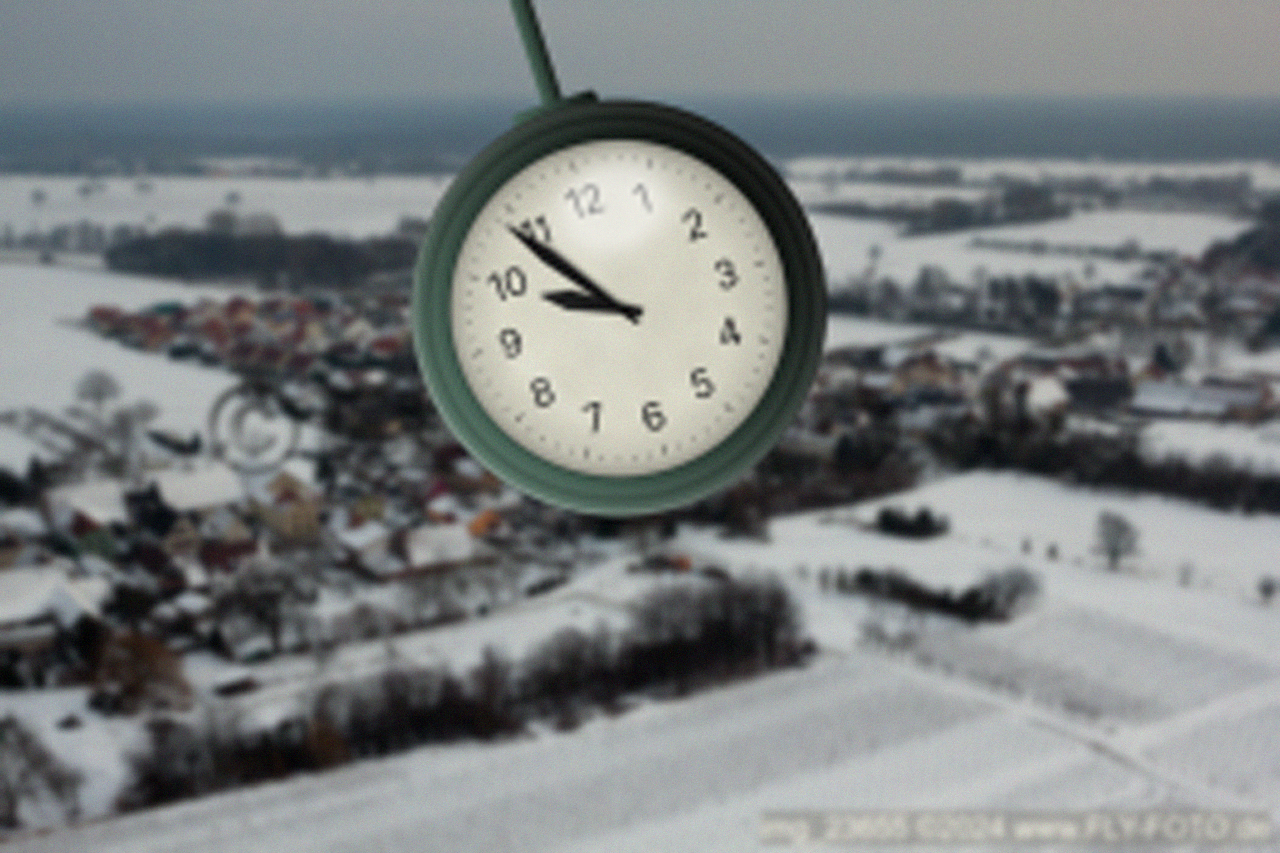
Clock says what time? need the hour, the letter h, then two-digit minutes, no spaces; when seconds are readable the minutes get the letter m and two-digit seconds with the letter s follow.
9h54
